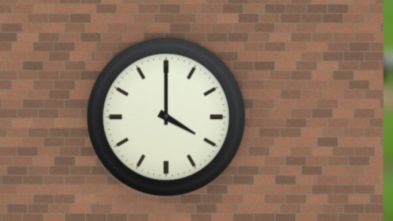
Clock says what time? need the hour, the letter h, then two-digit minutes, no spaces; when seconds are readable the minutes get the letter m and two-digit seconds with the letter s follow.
4h00
